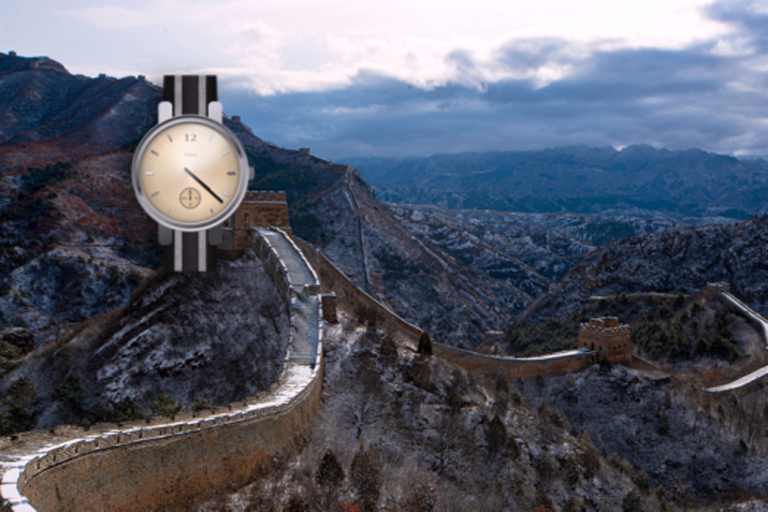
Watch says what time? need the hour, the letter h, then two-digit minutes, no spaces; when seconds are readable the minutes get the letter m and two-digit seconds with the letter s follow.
4h22
